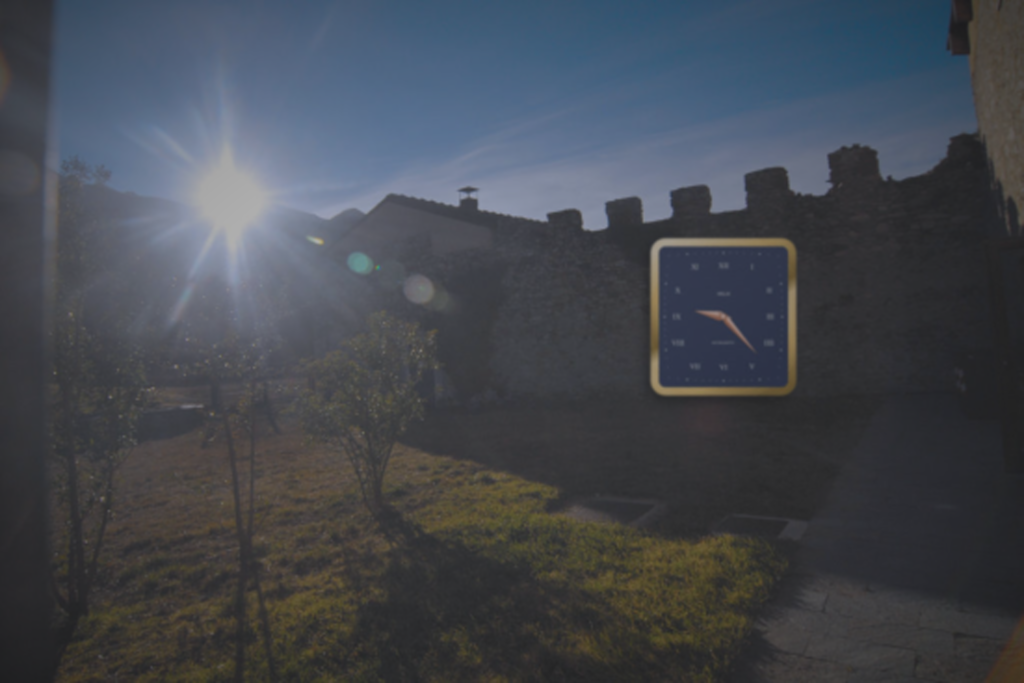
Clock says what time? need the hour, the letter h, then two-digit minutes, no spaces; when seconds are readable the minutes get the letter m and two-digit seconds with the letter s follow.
9h23
